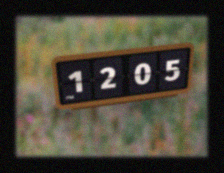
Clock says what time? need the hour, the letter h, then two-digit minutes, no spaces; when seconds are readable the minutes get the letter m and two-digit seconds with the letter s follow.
12h05
